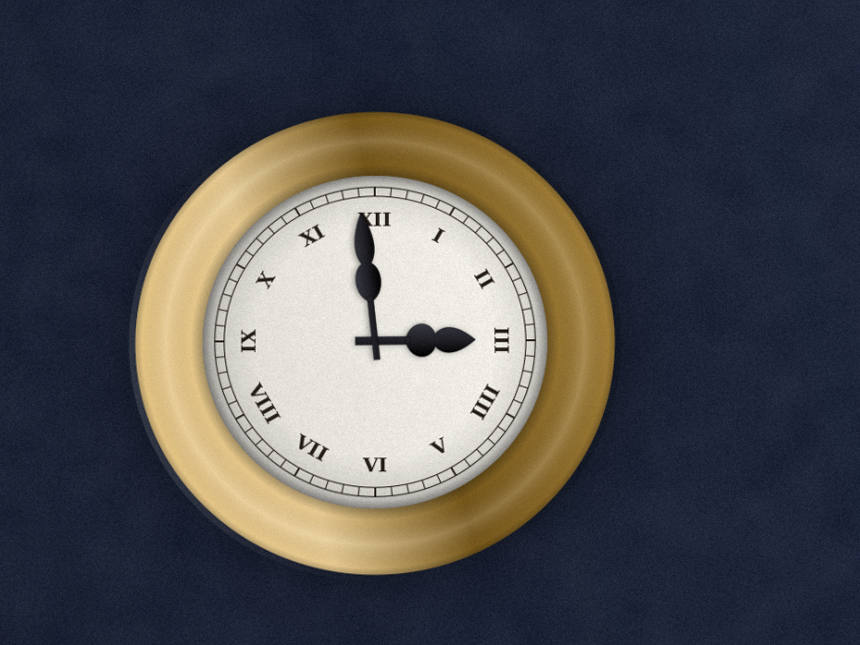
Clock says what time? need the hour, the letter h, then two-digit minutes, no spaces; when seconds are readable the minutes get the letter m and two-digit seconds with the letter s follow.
2h59
